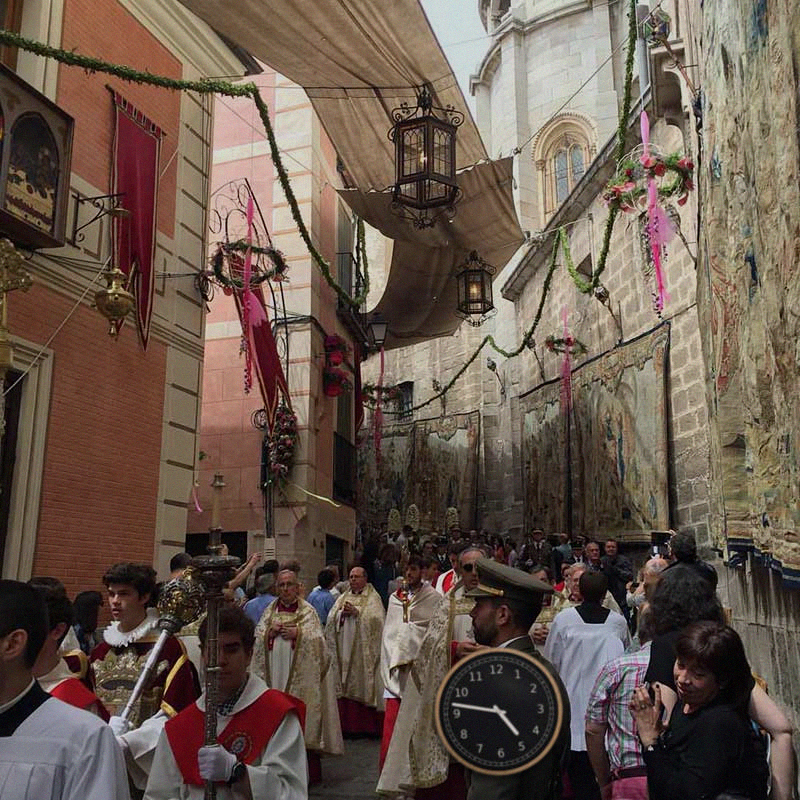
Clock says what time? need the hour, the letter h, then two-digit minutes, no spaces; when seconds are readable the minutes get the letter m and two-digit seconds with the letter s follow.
4h47
